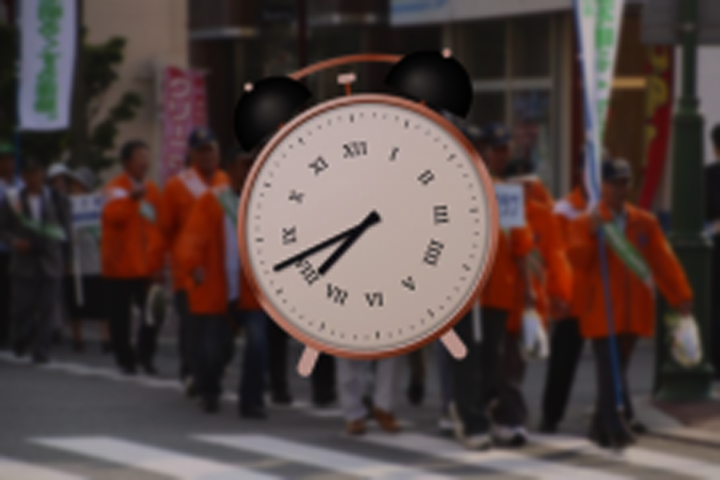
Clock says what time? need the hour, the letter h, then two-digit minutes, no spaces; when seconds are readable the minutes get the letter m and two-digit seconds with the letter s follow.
7h42
